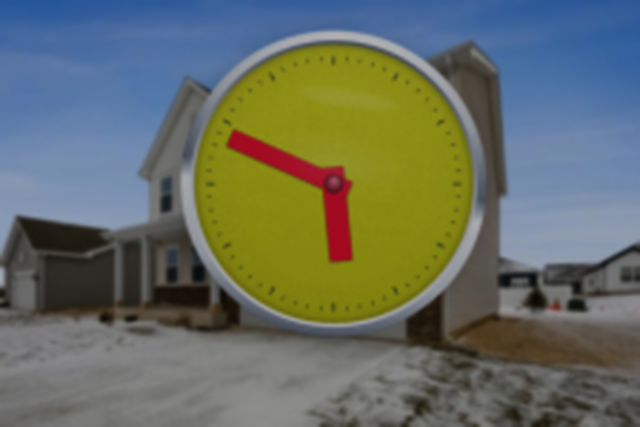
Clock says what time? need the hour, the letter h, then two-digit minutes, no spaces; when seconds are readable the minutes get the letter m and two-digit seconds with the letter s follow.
5h49
